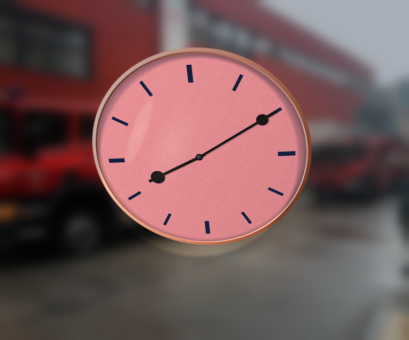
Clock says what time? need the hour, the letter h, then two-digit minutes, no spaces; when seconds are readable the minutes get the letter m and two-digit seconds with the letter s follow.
8h10
